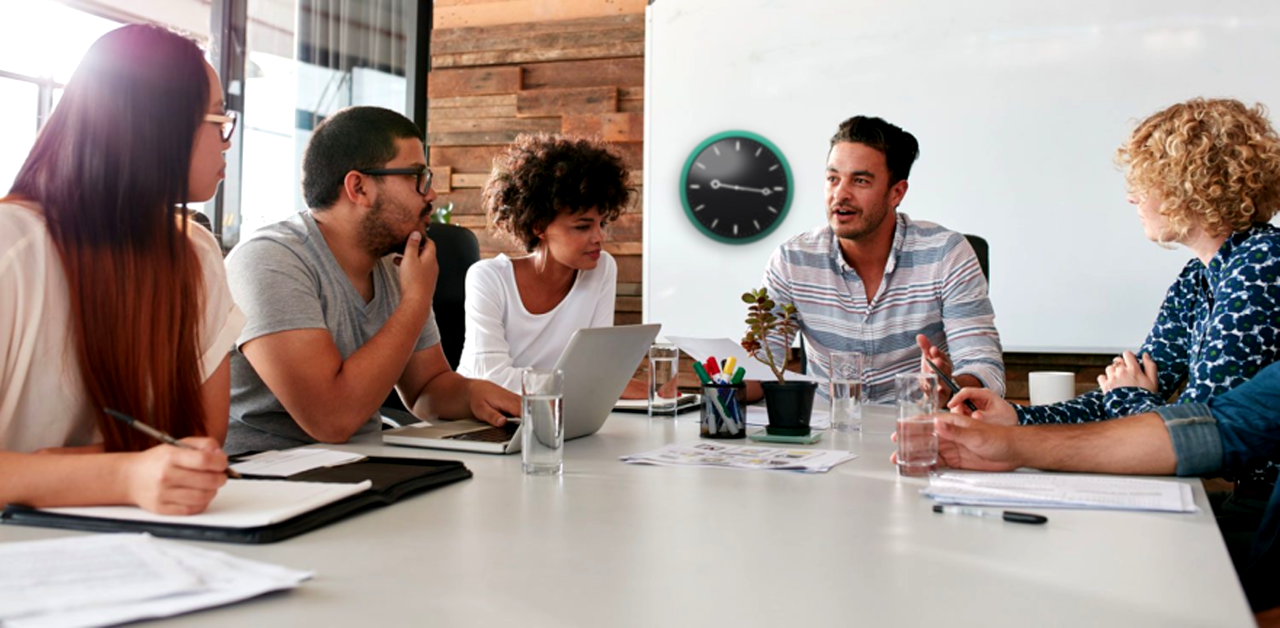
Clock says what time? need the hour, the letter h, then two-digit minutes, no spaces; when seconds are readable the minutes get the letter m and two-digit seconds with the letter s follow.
9h16
